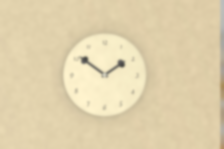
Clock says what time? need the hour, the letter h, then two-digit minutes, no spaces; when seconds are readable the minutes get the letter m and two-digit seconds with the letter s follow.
1h51
